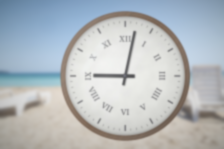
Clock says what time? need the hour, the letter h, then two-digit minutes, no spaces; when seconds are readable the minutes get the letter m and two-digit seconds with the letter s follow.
9h02
